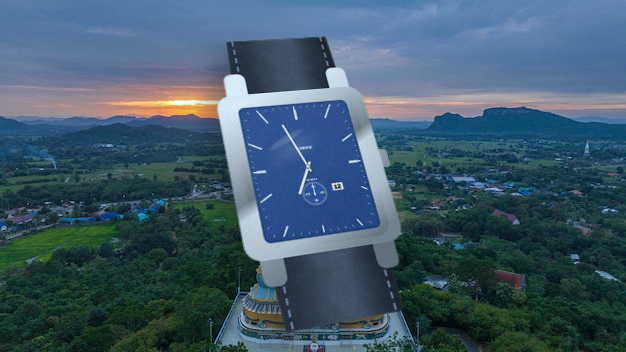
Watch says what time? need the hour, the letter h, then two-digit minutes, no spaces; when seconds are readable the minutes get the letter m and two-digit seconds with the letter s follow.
6h57
